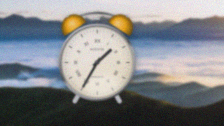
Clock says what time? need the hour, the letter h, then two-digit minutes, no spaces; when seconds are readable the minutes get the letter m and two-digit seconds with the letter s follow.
1h35
